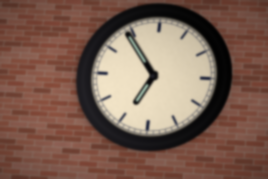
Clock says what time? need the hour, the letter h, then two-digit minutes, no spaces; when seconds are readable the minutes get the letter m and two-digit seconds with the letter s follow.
6h54
